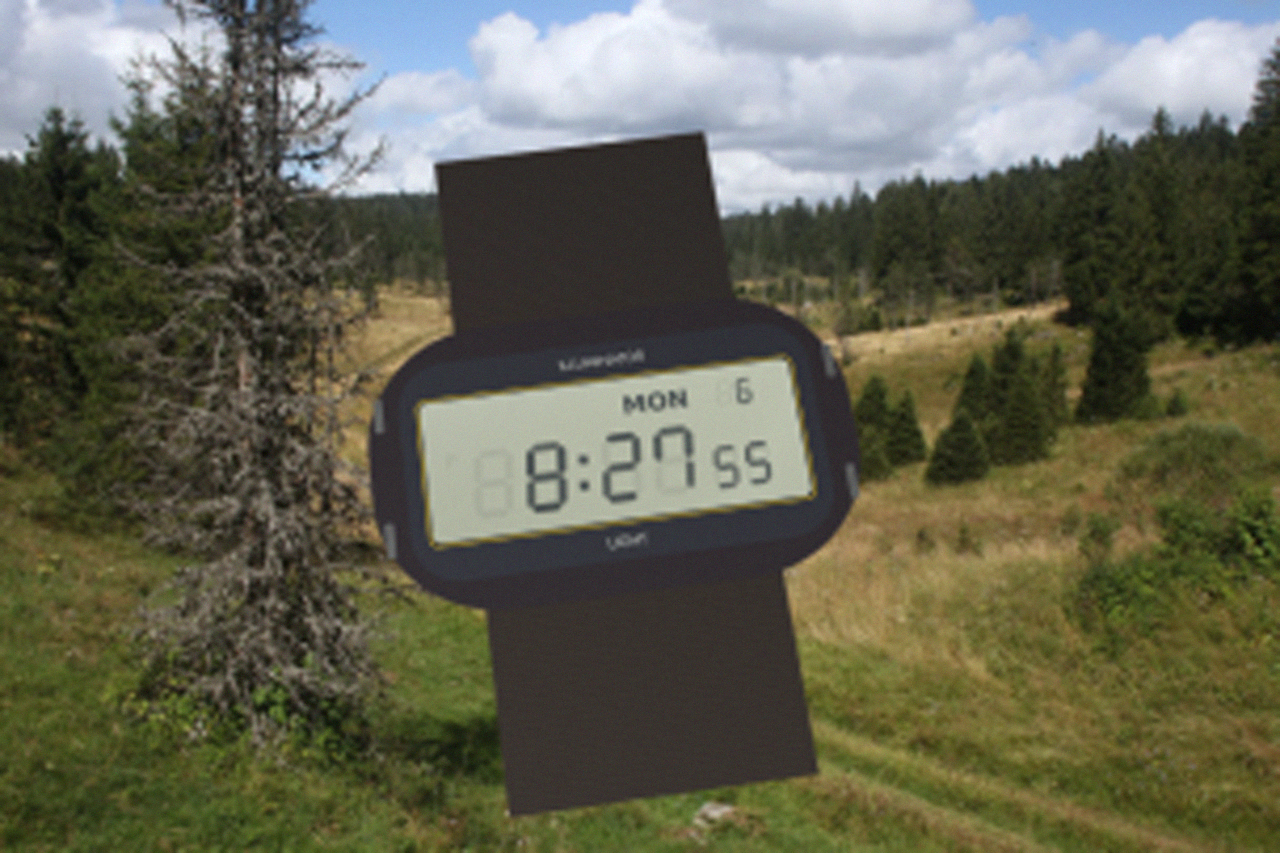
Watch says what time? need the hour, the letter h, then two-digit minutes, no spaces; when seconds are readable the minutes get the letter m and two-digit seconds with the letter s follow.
8h27m55s
